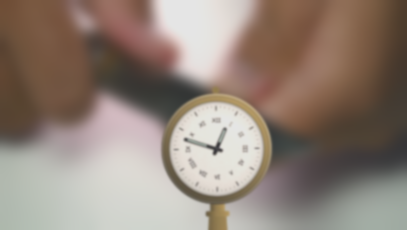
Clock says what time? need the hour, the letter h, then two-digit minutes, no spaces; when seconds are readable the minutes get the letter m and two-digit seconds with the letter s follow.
12h48
